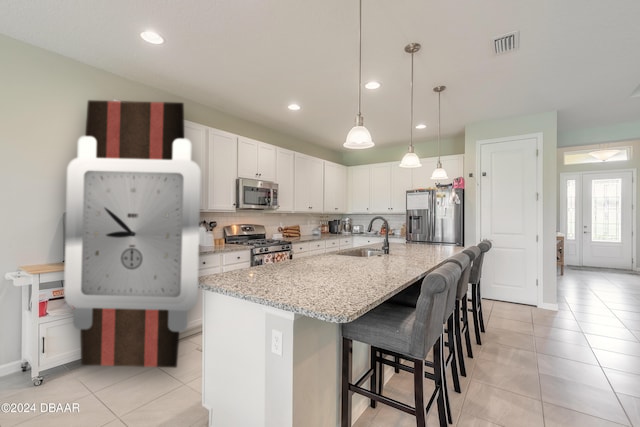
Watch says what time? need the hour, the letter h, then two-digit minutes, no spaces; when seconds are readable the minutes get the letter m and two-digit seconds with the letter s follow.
8h52
